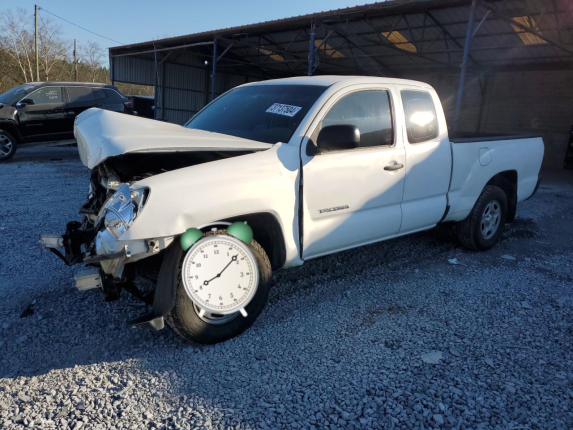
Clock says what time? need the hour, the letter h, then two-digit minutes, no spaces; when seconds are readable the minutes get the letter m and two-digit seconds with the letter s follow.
8h08
